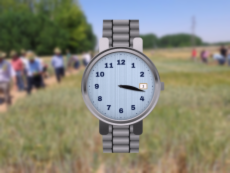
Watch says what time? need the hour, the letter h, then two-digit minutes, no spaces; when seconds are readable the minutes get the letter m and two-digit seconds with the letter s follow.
3h17
